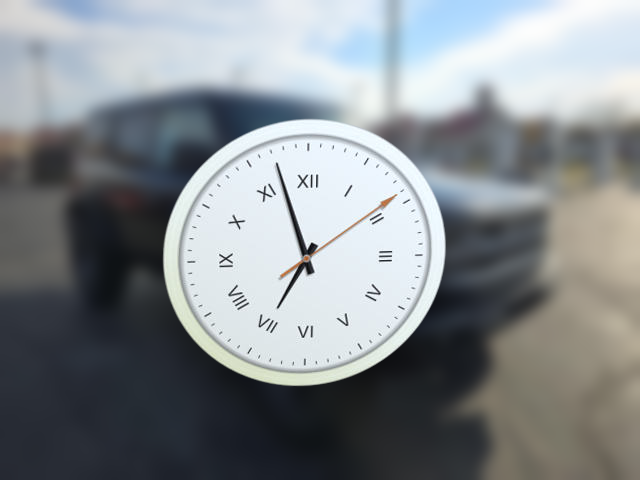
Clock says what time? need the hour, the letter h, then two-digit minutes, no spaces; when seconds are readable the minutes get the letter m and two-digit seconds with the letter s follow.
6h57m09s
